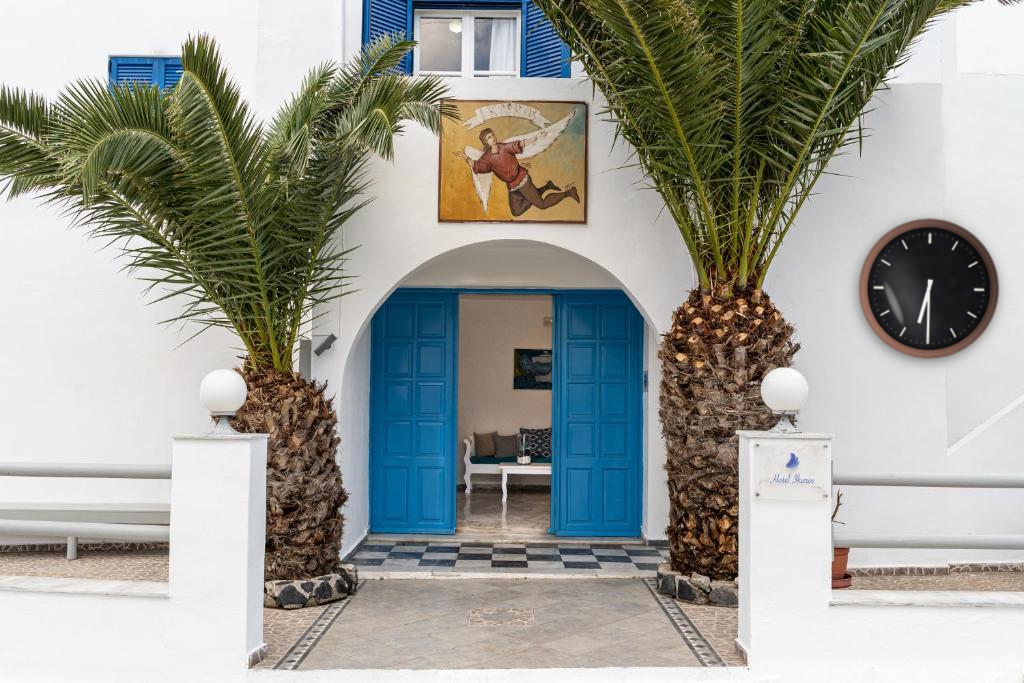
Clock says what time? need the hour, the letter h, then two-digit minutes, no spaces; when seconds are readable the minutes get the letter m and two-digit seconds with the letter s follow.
6h30
